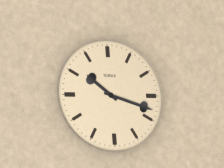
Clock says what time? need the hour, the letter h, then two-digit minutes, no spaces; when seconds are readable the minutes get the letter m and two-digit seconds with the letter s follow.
10h18
